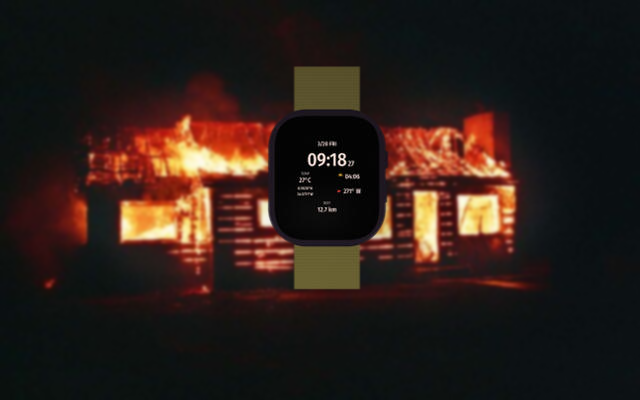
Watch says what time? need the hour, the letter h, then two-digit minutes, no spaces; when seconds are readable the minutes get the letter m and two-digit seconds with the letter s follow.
9h18m27s
